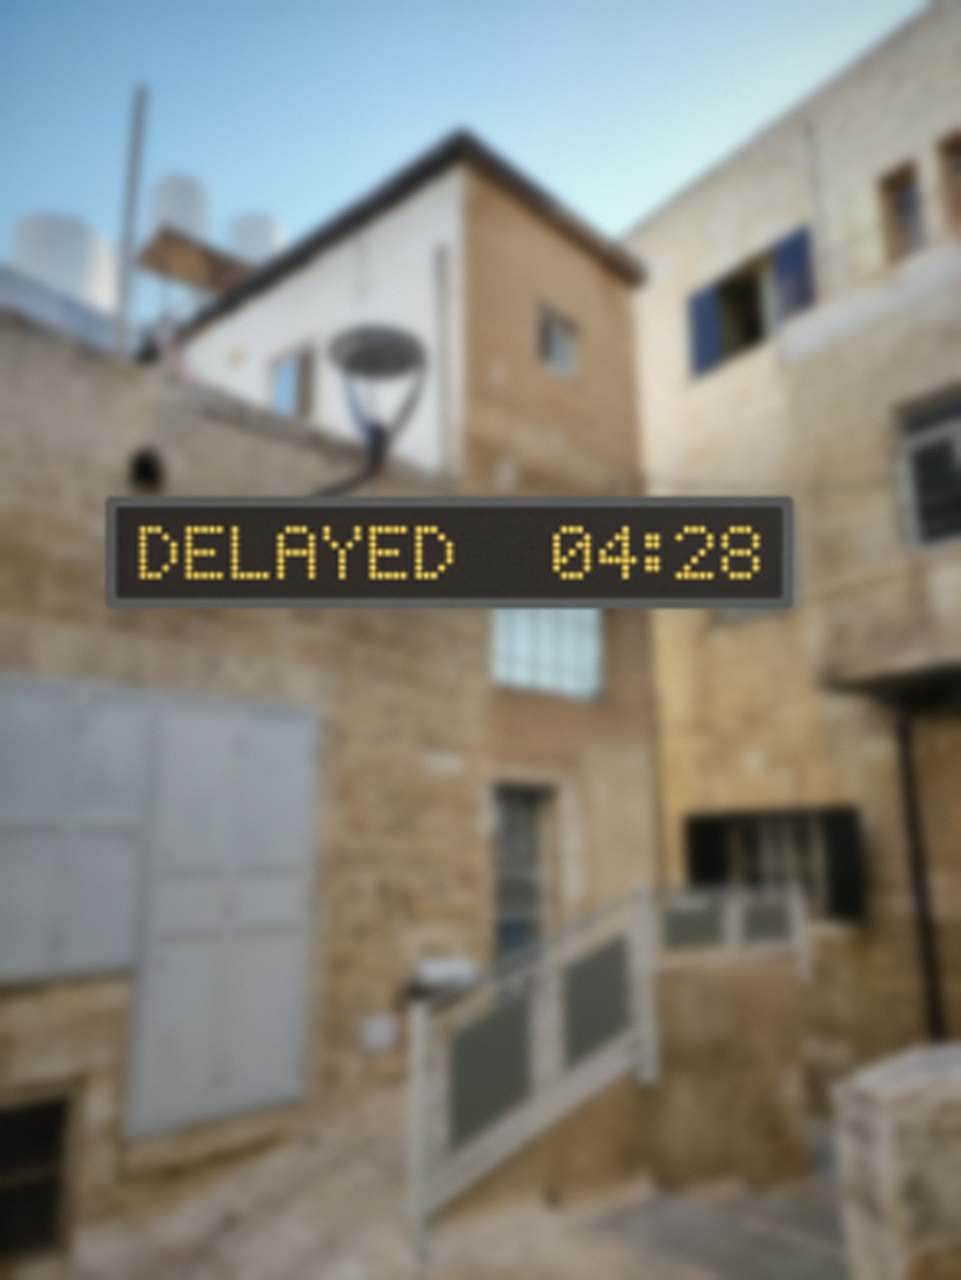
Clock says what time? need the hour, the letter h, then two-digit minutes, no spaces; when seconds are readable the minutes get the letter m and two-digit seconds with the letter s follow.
4h28
